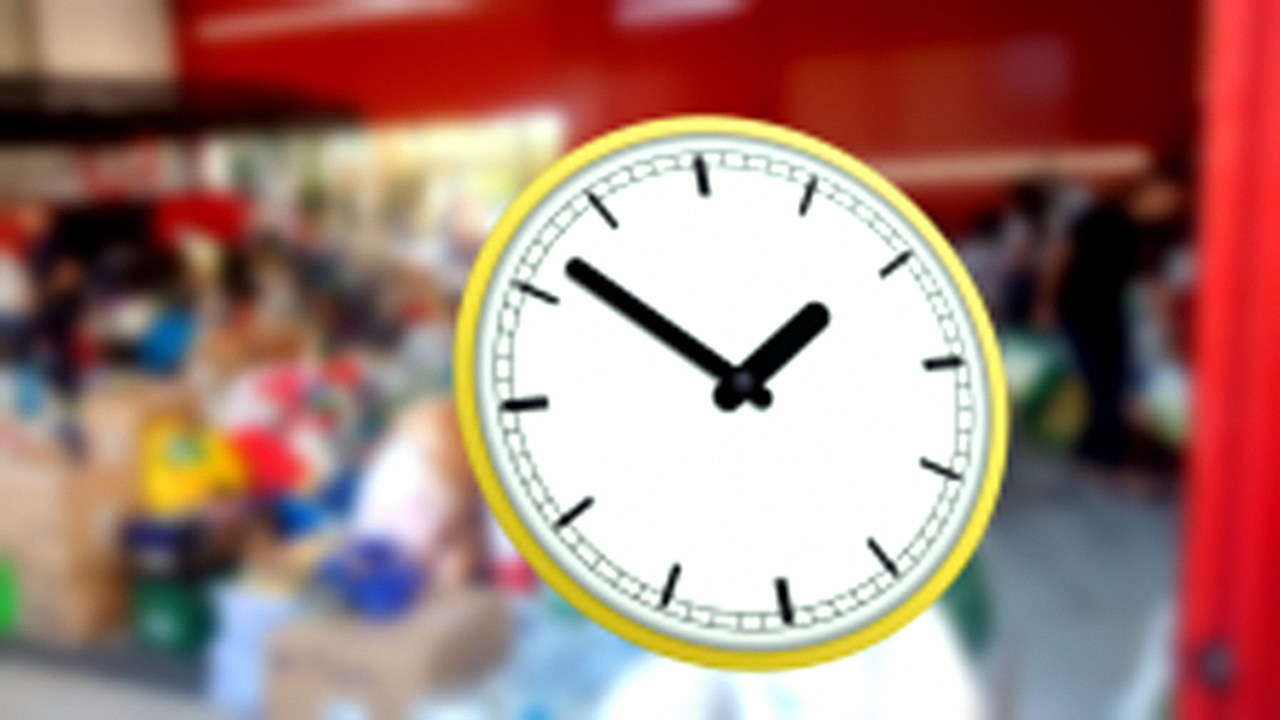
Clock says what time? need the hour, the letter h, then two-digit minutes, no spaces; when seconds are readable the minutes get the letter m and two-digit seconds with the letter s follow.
1h52
